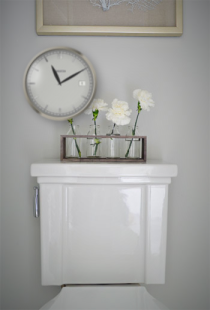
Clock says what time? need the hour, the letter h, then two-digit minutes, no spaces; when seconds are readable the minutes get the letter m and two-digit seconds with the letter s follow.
11h10
